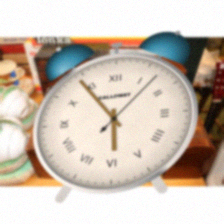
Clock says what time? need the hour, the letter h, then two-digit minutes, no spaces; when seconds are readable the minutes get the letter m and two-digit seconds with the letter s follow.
5h54m07s
